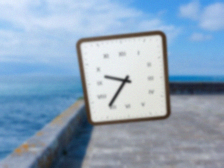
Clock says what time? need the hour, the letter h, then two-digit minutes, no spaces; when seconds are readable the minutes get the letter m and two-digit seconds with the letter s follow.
9h36
